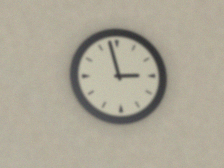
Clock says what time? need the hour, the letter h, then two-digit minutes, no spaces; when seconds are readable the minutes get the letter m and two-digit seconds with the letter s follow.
2h58
